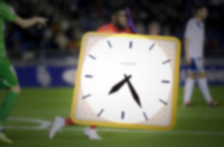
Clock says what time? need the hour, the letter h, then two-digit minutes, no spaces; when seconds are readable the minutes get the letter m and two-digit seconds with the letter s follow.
7h25
